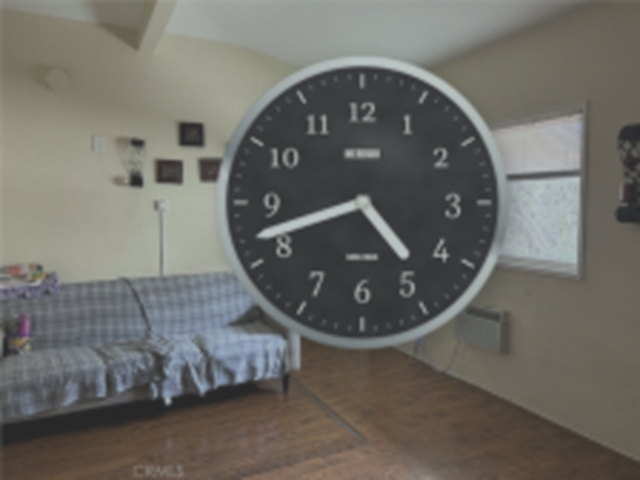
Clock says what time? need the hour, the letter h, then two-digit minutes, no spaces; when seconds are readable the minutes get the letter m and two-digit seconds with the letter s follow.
4h42
